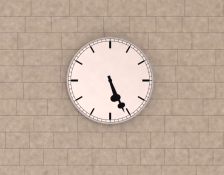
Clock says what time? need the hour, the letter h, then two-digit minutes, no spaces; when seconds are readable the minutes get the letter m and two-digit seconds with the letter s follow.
5h26
